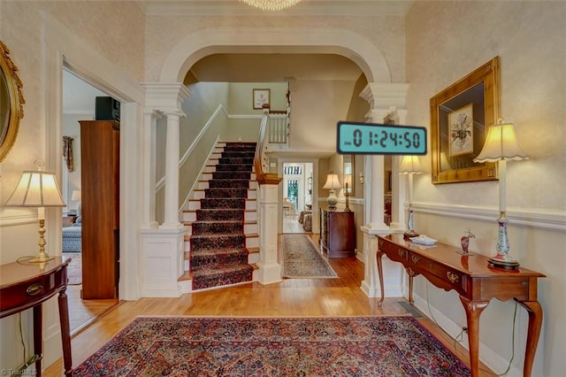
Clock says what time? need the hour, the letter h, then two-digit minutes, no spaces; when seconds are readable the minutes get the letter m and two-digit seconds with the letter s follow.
1h24m50s
